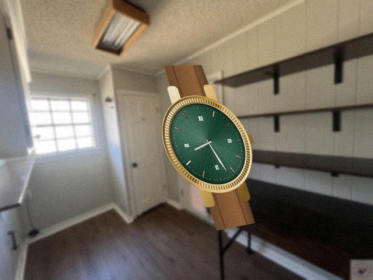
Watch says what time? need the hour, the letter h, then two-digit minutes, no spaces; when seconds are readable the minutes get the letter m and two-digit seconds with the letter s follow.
8h27
